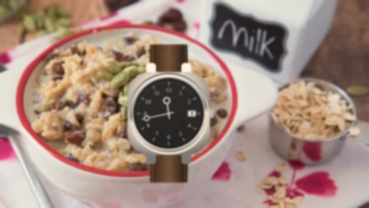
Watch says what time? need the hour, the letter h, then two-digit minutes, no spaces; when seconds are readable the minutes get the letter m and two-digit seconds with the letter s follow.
11h43
